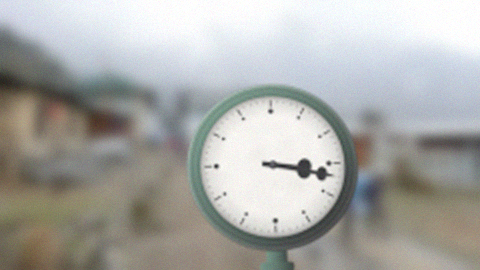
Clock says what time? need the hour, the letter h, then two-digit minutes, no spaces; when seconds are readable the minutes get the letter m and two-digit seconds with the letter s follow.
3h17
